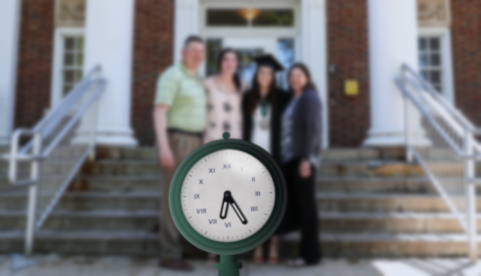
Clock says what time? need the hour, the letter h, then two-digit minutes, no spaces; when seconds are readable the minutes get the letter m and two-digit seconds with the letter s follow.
6h25
